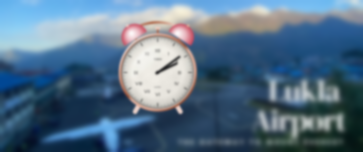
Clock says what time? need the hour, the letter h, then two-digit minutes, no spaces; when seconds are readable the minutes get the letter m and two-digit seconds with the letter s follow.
2h09
